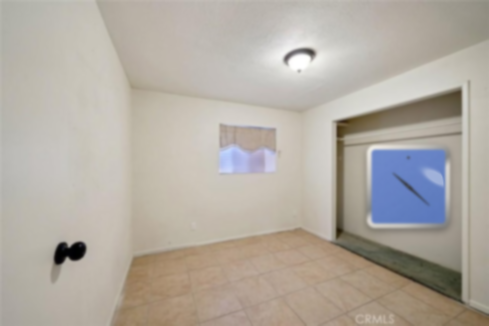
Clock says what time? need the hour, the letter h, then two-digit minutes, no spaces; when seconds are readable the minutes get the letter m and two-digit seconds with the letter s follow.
10h22
